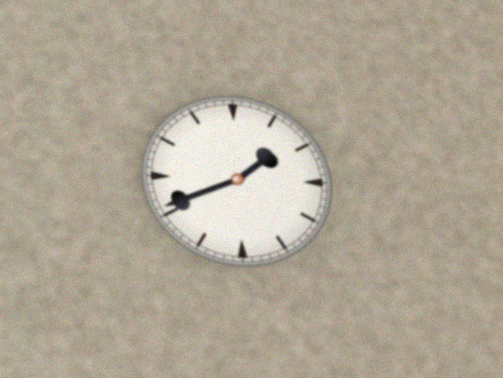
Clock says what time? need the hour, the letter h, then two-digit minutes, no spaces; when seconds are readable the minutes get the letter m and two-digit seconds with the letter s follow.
1h41
